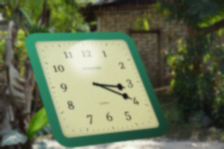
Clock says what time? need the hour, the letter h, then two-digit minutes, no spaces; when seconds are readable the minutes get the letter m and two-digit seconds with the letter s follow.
3h20
